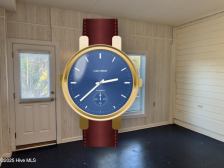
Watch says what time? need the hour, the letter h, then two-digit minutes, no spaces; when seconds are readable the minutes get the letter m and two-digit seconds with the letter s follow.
2h38
